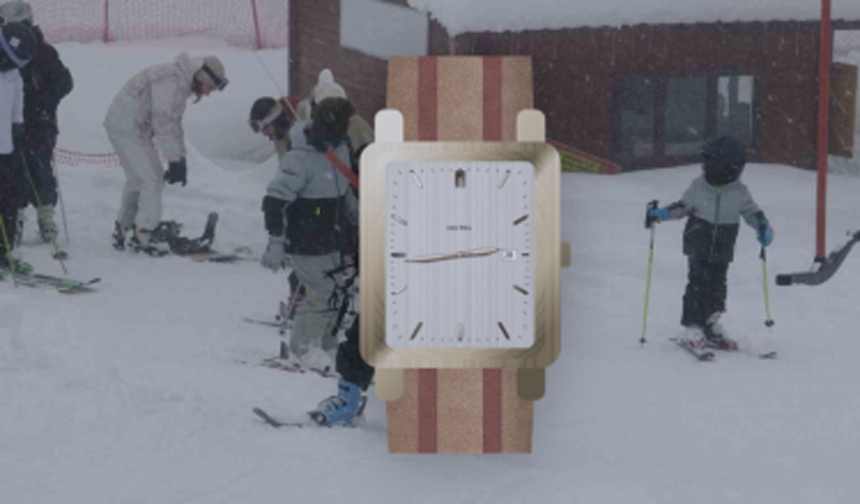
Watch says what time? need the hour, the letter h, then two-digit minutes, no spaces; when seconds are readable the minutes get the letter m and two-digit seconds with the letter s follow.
2h44
